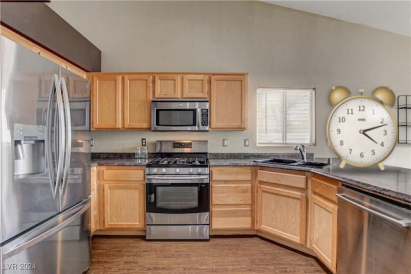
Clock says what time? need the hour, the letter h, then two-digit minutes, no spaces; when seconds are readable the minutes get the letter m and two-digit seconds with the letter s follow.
4h12
